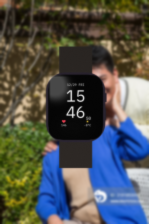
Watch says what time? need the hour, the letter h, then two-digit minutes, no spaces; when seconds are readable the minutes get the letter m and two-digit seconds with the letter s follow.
15h46
